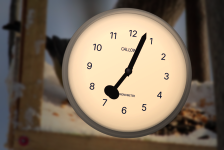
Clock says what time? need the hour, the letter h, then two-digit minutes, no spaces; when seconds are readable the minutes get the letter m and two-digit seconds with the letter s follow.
7h03
